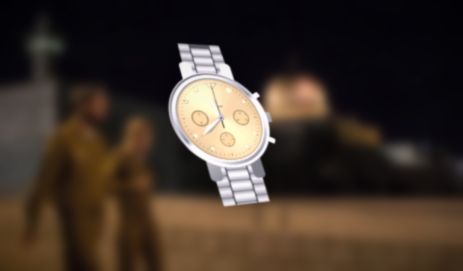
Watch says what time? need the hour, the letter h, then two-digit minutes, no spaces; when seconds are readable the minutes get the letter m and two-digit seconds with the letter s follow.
11h39
